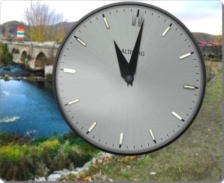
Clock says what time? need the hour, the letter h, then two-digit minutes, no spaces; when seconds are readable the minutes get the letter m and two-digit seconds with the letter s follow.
11h01
